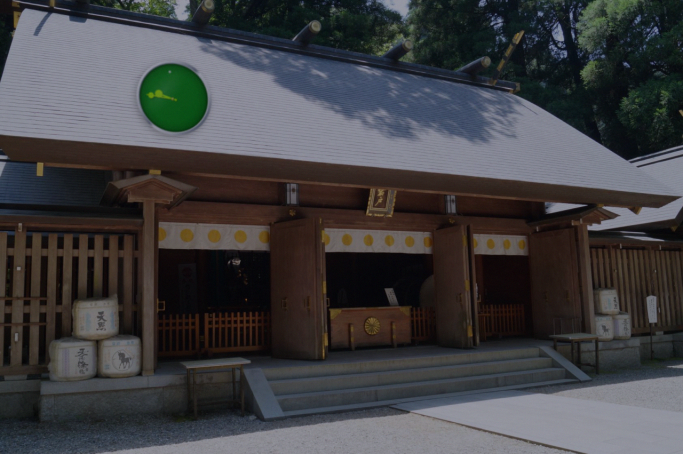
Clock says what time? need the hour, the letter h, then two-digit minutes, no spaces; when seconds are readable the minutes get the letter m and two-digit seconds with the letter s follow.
9h47
